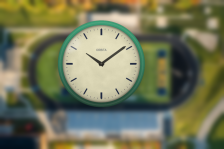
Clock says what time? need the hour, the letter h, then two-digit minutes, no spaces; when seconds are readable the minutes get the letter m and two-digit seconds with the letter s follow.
10h09
